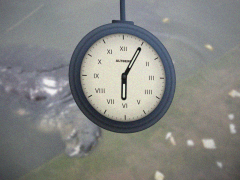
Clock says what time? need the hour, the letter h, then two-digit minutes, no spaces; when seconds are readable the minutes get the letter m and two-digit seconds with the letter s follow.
6h05
